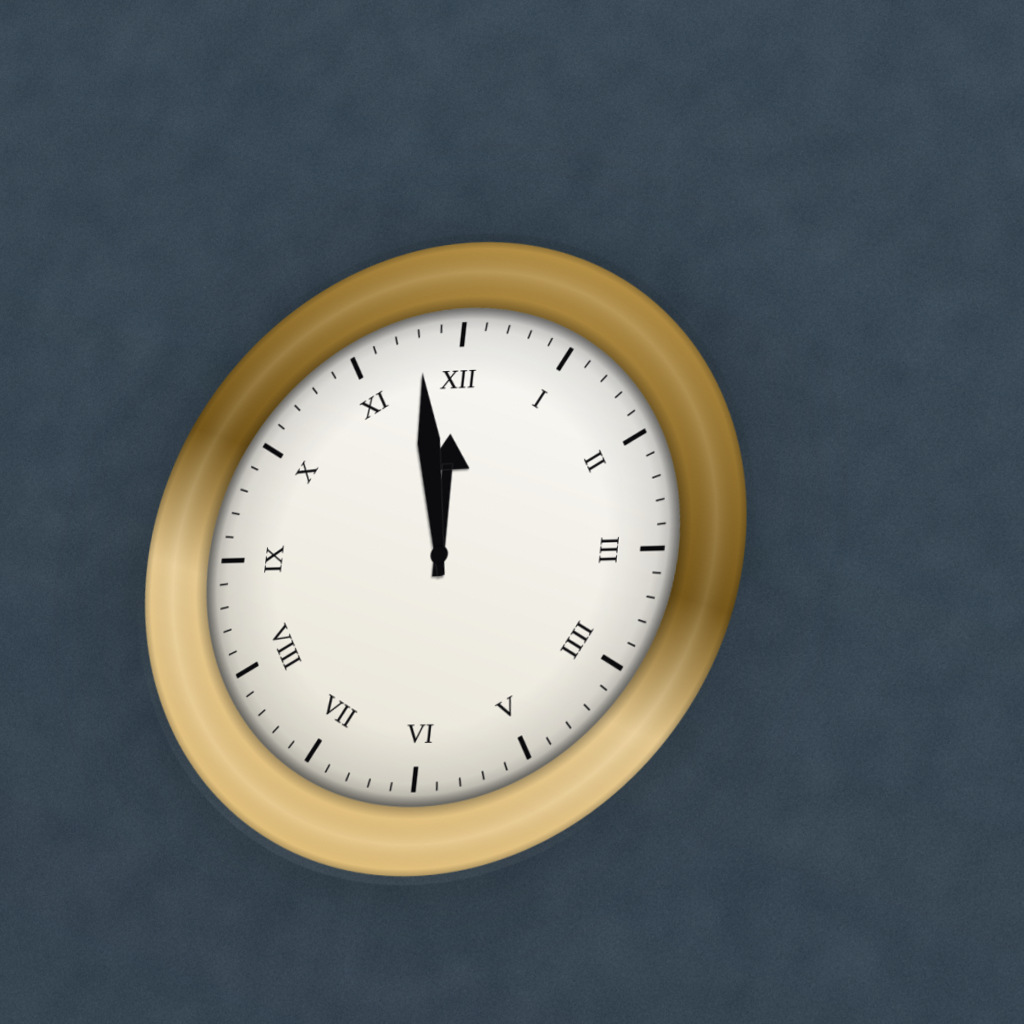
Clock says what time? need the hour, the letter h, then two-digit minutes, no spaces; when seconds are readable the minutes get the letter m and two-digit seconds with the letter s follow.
11h58
